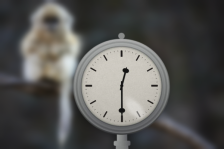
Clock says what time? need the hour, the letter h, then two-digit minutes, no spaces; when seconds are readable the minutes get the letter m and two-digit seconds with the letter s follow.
12h30
